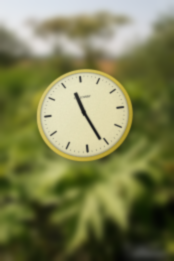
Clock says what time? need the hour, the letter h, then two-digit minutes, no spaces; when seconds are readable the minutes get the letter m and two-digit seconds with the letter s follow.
11h26
